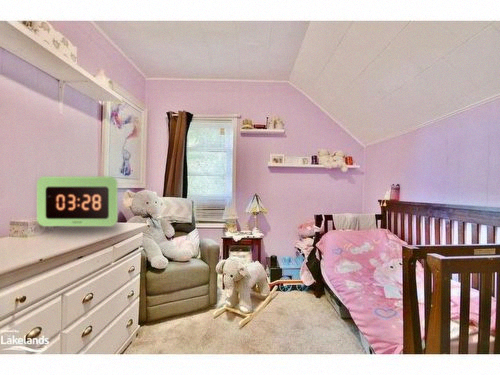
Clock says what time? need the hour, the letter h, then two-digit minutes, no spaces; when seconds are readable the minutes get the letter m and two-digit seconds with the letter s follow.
3h28
